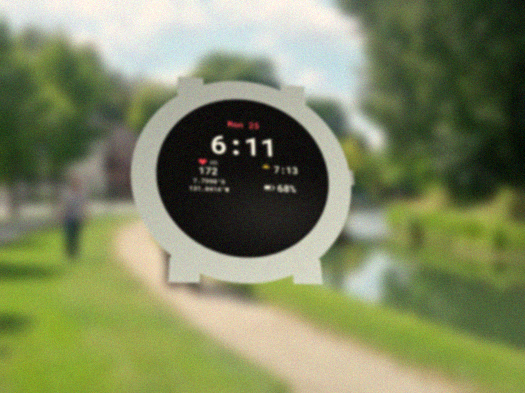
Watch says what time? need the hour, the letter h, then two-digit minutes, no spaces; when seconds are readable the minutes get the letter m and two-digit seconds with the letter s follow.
6h11
